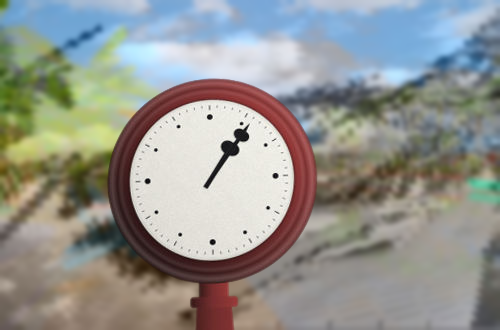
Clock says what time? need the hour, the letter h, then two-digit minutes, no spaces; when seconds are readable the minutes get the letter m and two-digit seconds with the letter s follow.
1h06
